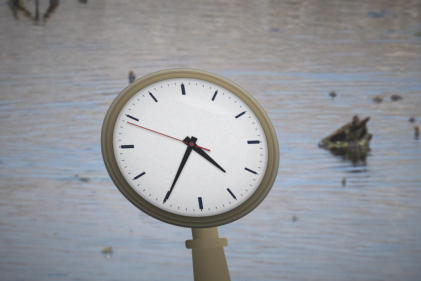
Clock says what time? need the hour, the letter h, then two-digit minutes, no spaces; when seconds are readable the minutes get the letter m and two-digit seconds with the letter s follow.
4h34m49s
